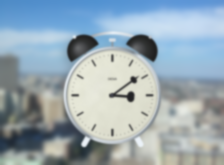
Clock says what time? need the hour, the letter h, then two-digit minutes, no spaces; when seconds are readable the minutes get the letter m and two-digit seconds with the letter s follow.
3h09
